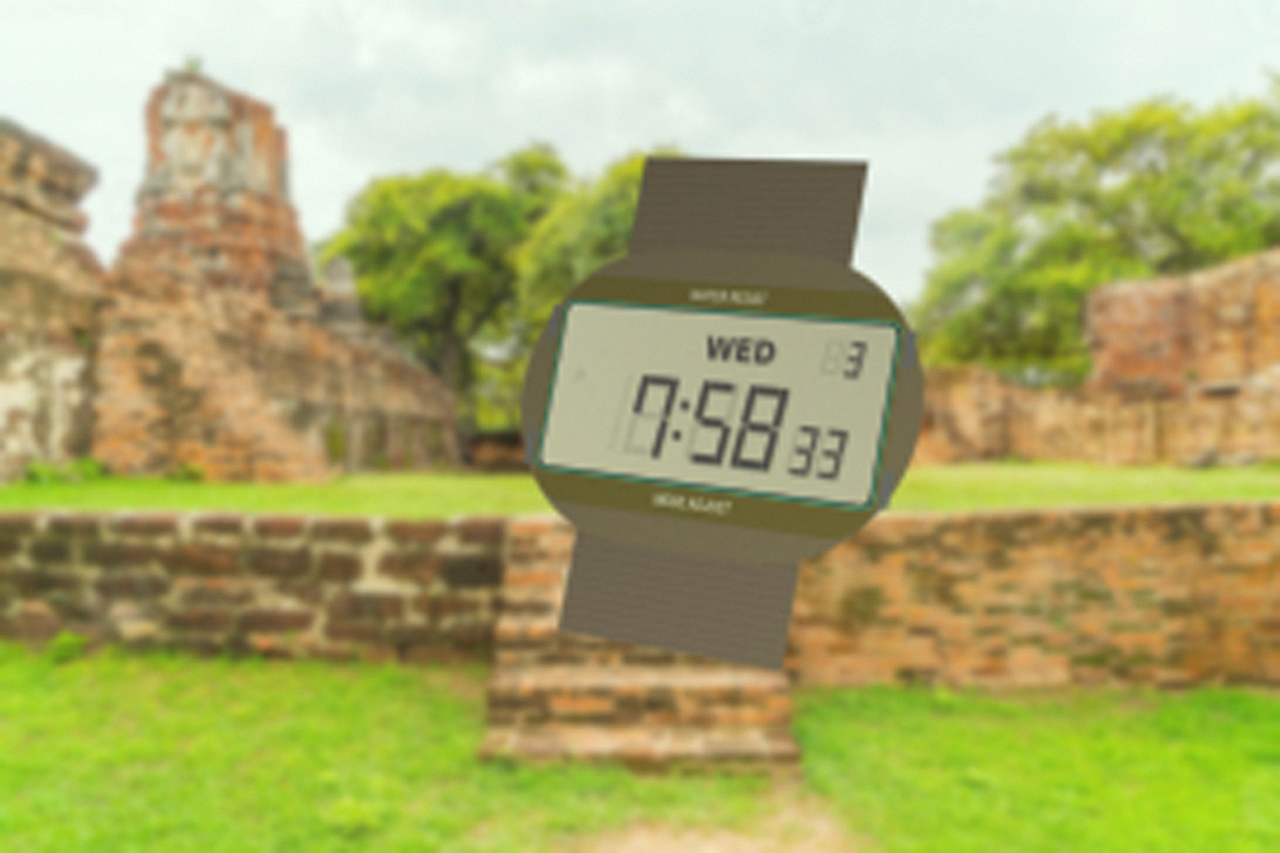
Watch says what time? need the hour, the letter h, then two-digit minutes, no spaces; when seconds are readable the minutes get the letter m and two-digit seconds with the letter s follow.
7h58m33s
